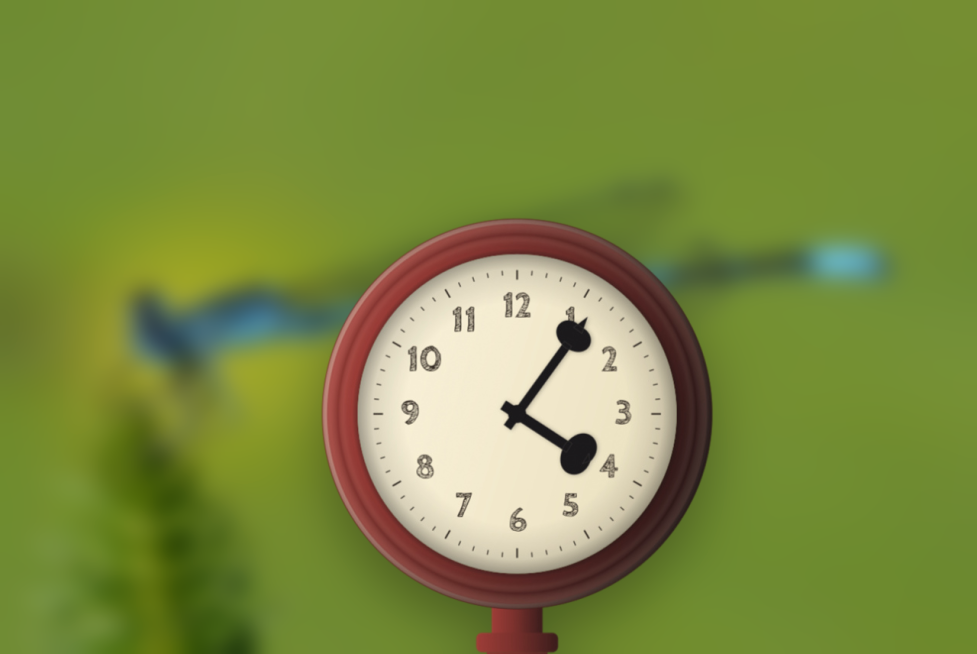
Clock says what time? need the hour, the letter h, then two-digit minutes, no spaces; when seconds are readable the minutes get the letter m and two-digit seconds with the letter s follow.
4h06
